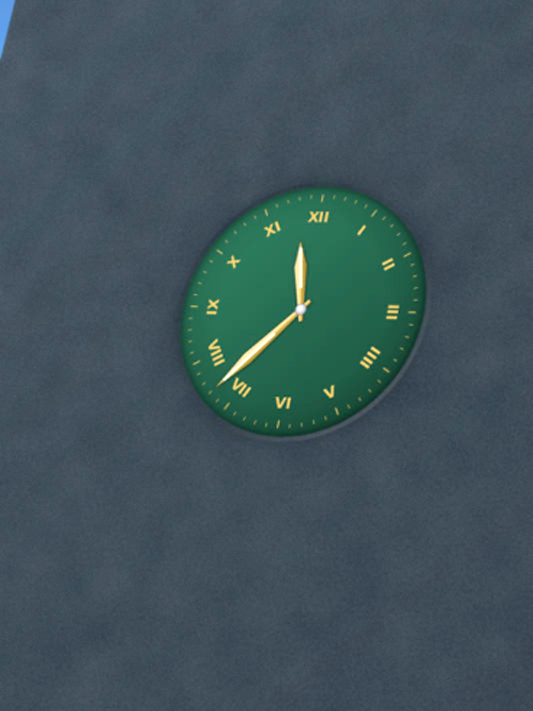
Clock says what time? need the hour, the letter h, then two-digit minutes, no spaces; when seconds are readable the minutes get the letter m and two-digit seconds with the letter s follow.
11h37
